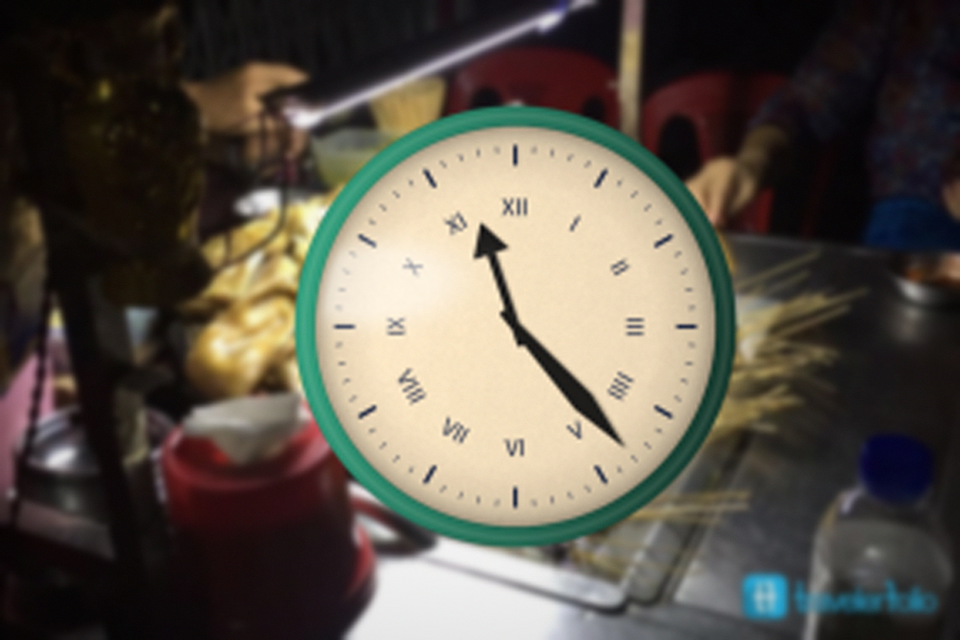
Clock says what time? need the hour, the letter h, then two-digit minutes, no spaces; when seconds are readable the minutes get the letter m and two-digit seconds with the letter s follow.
11h23
